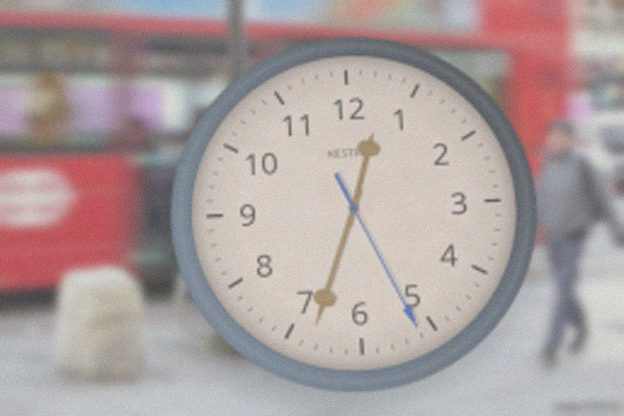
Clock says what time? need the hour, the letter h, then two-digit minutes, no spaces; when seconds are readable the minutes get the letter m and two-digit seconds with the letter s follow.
12h33m26s
